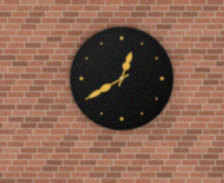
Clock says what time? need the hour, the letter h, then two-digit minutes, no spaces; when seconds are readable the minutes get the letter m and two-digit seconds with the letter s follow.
12h40
